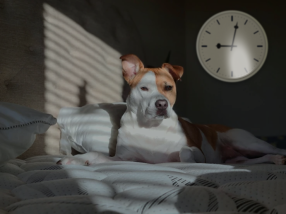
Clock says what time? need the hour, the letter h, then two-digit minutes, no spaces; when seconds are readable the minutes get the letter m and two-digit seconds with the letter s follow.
9h02
